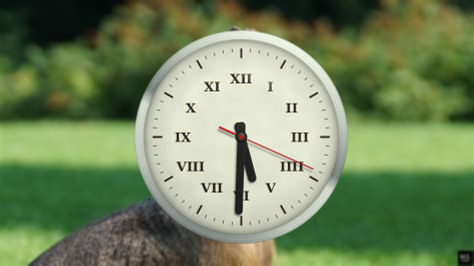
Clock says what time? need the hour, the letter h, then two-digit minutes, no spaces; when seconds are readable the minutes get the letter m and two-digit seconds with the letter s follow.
5h30m19s
